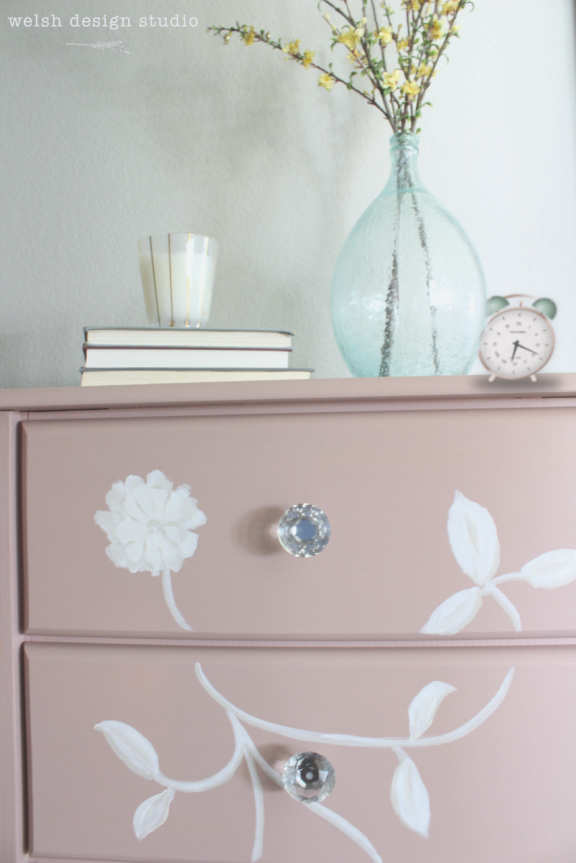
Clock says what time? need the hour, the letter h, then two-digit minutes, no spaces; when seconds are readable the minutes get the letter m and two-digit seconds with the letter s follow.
6h19
